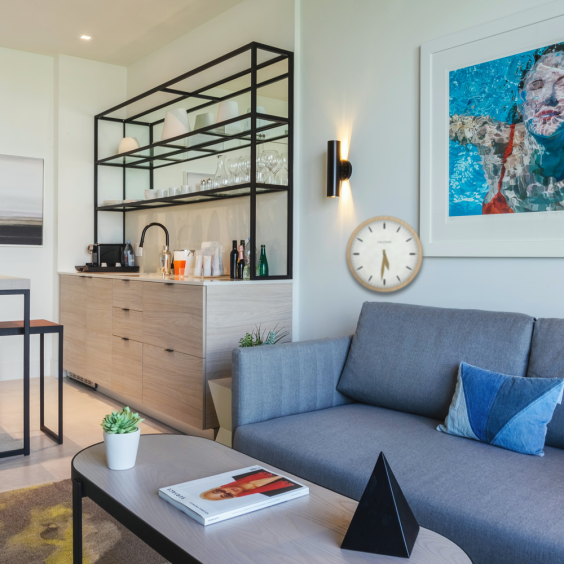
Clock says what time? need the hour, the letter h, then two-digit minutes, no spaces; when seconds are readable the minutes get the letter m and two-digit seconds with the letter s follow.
5h31
